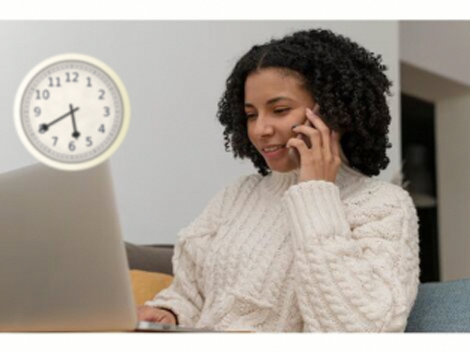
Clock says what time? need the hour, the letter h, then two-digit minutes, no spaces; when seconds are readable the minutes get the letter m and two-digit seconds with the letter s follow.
5h40
